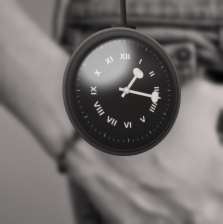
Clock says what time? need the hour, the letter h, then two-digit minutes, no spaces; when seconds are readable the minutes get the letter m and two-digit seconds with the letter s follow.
1h17
